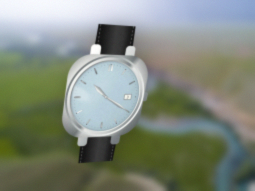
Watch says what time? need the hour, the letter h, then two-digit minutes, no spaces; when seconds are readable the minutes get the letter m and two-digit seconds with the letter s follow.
10h20
